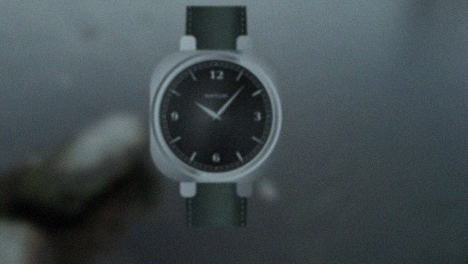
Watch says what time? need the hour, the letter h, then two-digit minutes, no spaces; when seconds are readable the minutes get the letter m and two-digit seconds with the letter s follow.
10h07
